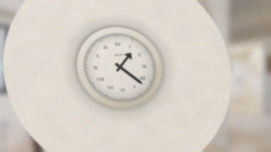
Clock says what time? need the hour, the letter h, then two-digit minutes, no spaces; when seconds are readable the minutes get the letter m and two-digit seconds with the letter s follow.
1h22
